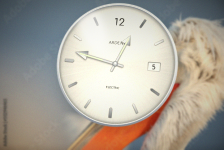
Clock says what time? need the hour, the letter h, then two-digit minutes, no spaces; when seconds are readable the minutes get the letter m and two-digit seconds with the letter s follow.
12h47
